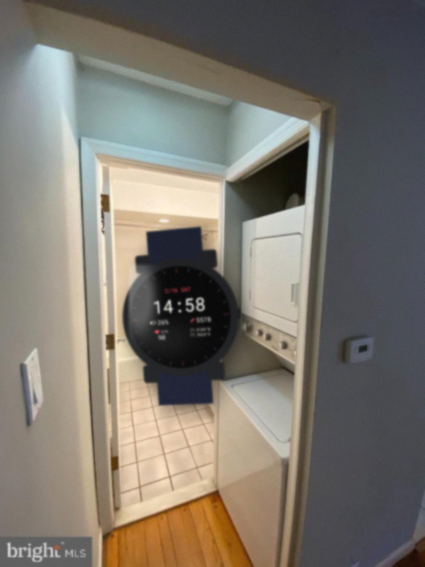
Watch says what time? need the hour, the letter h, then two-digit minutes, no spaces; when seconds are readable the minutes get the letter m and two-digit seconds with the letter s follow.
14h58
